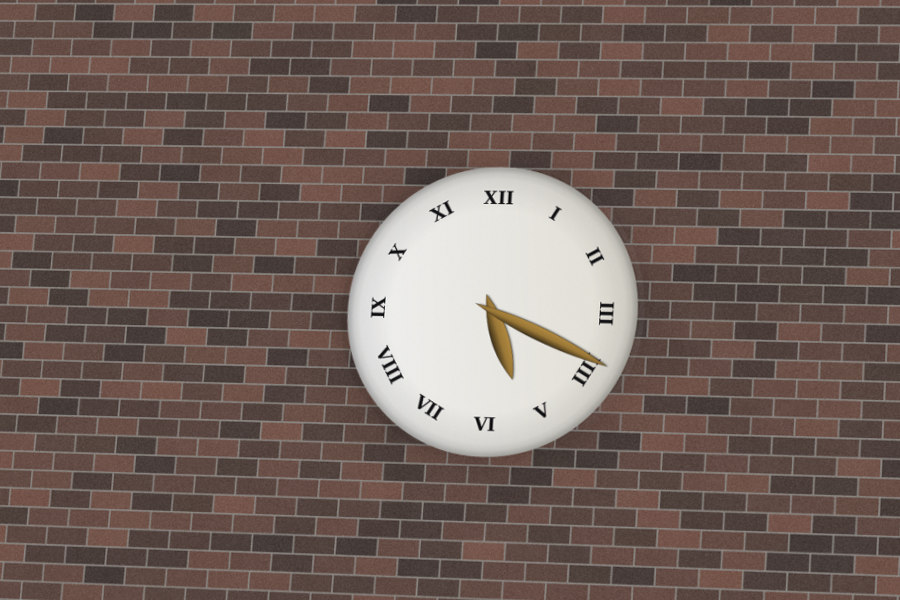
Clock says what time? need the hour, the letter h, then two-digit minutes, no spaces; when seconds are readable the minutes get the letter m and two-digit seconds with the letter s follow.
5h19
